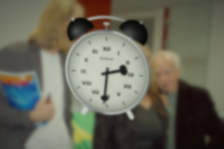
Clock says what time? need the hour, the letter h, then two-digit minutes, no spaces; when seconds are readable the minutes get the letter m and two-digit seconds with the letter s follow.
2h31
